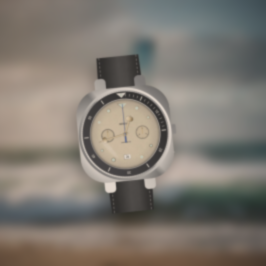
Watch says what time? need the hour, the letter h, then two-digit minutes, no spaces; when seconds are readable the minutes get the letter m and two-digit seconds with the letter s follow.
12h43
